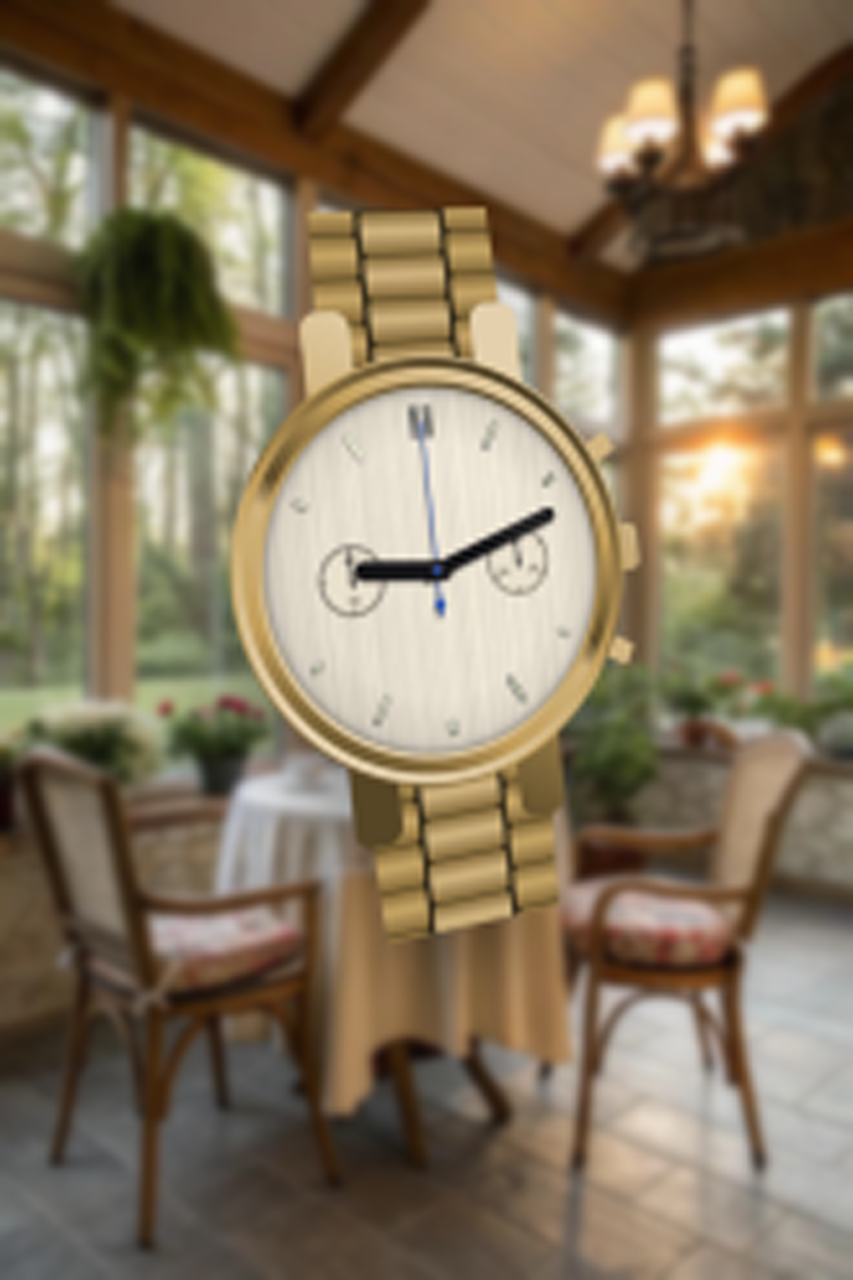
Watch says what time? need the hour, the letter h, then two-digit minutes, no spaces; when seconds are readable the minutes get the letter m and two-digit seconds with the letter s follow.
9h12
